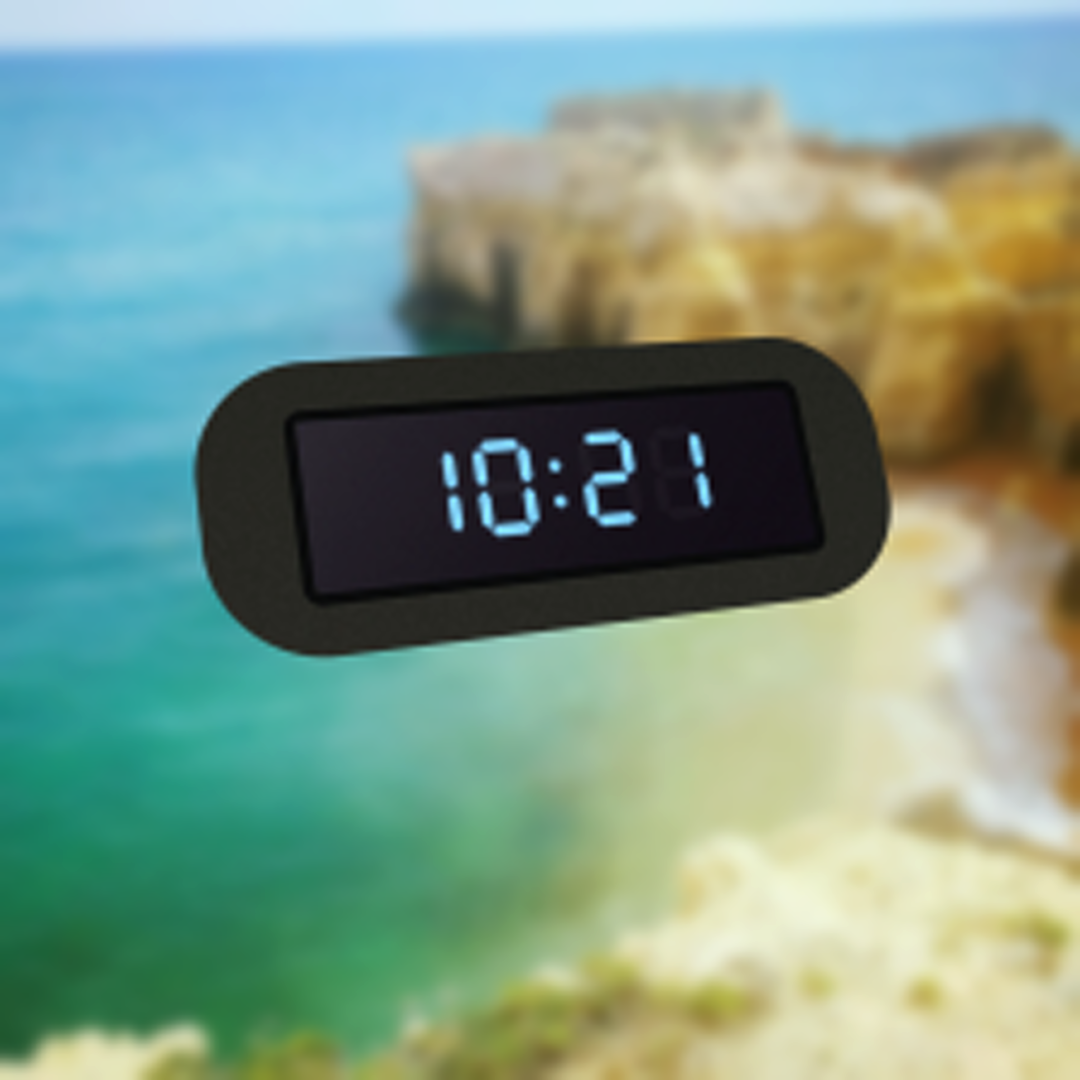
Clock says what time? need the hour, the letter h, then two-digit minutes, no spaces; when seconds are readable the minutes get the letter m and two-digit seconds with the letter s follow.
10h21
